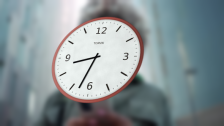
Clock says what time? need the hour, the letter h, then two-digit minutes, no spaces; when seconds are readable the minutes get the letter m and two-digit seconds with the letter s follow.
8h33
